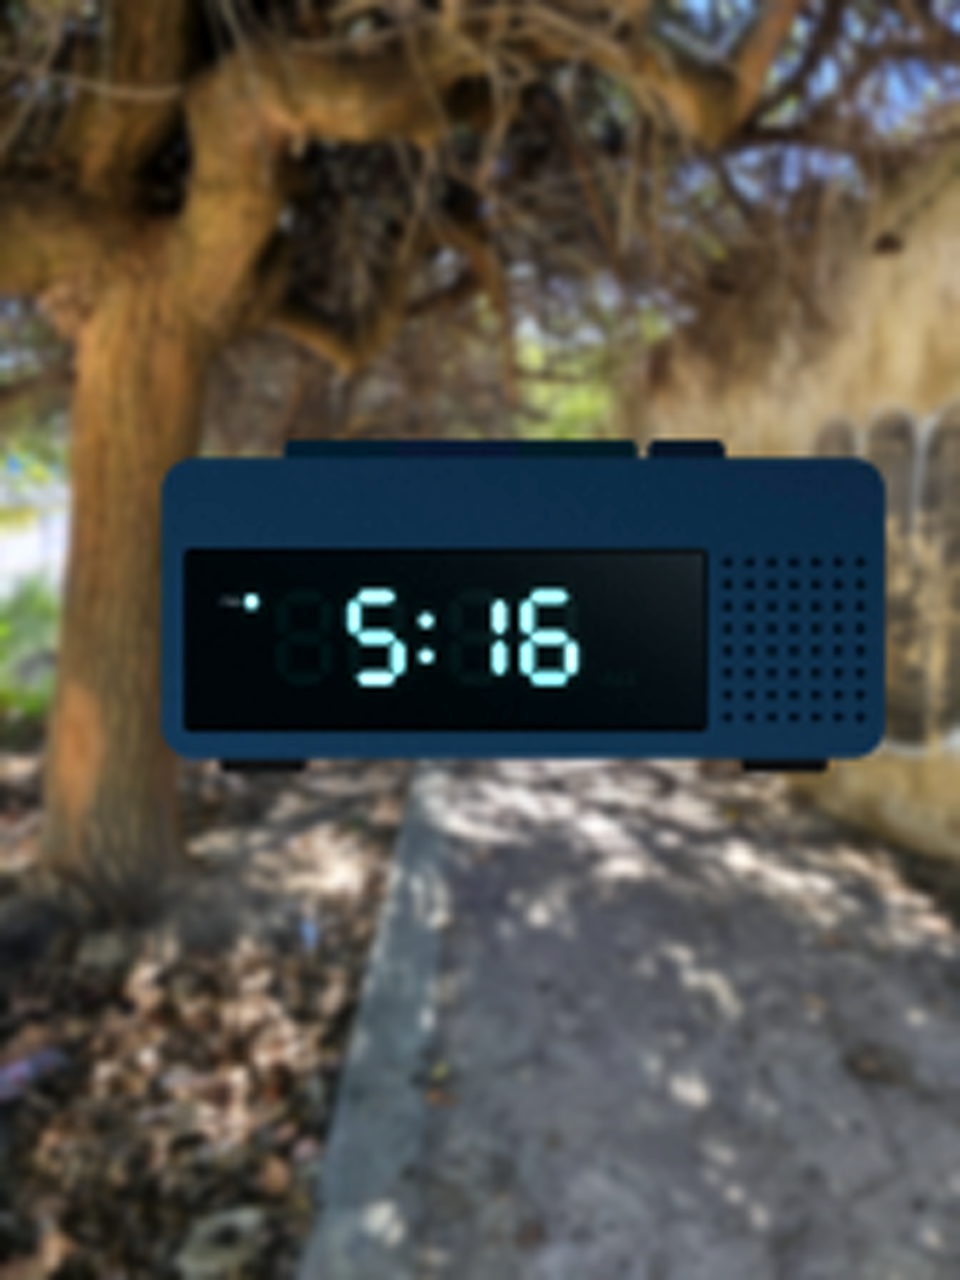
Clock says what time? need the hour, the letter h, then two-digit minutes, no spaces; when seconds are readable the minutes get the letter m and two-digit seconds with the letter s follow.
5h16
